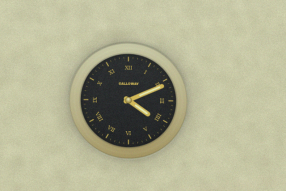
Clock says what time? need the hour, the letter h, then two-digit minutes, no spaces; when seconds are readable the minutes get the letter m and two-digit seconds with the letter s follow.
4h11
